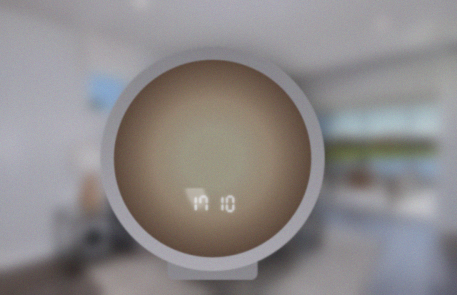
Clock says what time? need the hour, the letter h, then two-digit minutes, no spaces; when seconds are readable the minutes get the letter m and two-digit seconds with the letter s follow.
17h10
